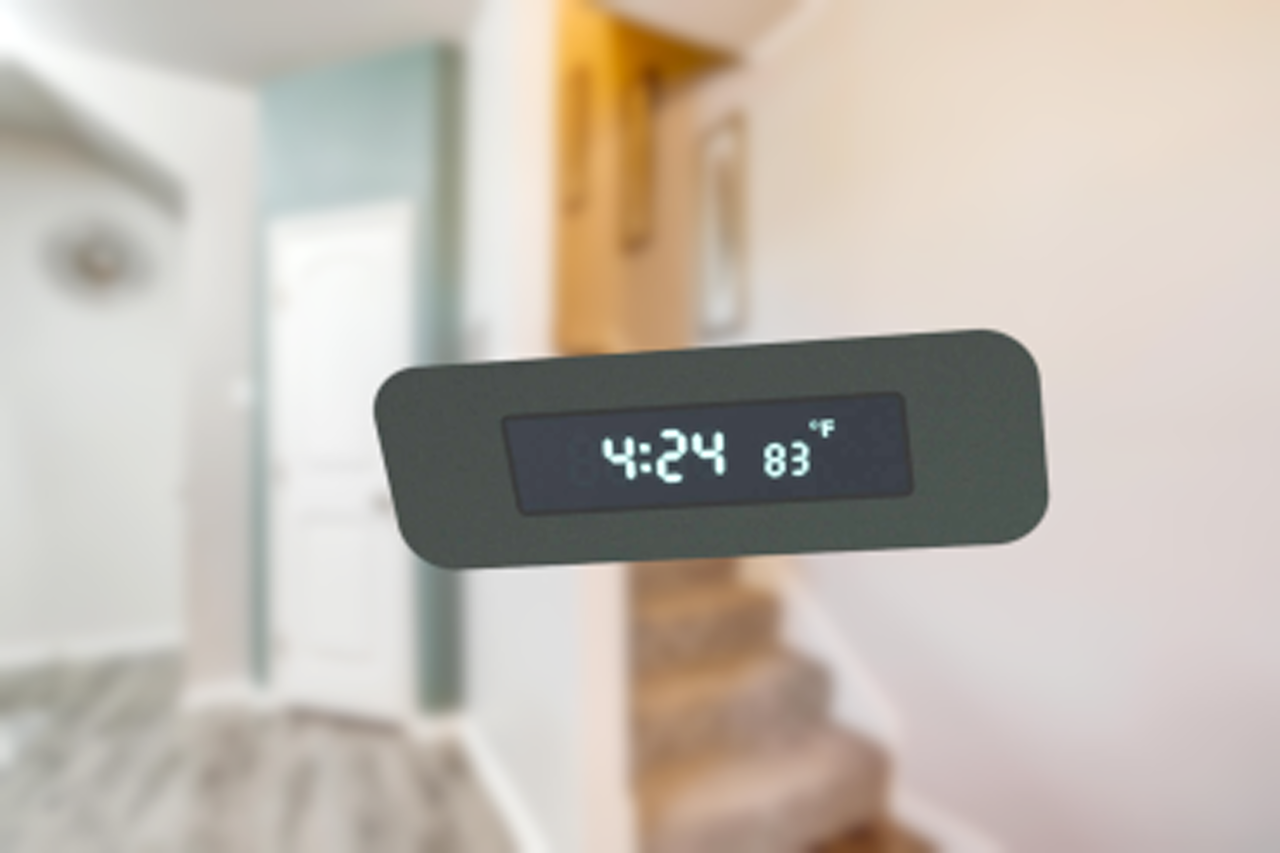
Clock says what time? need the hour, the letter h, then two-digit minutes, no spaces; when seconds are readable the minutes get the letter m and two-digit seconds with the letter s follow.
4h24
